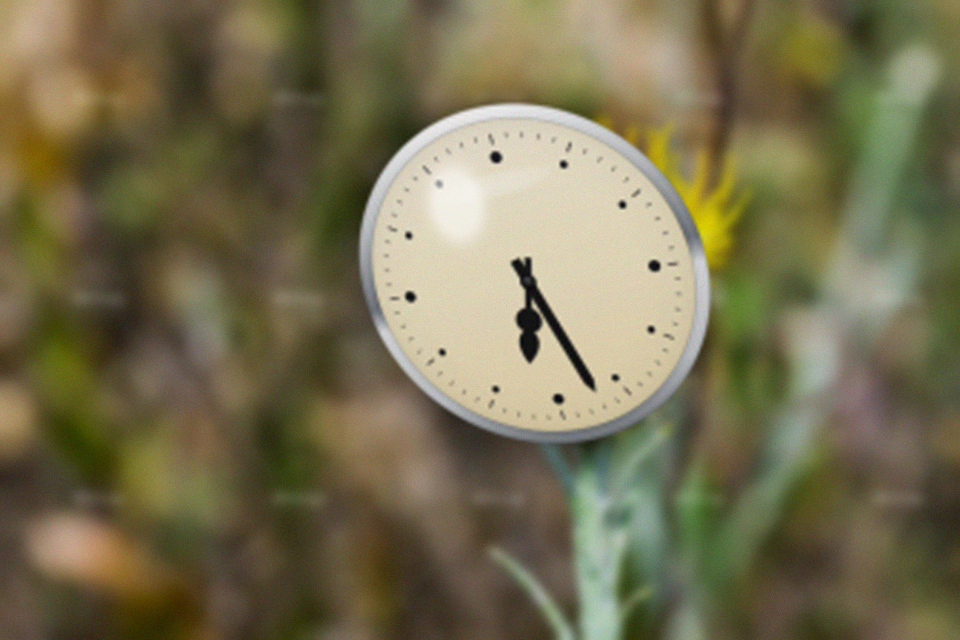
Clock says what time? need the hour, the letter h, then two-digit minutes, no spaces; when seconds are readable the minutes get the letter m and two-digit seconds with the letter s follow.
6h27
